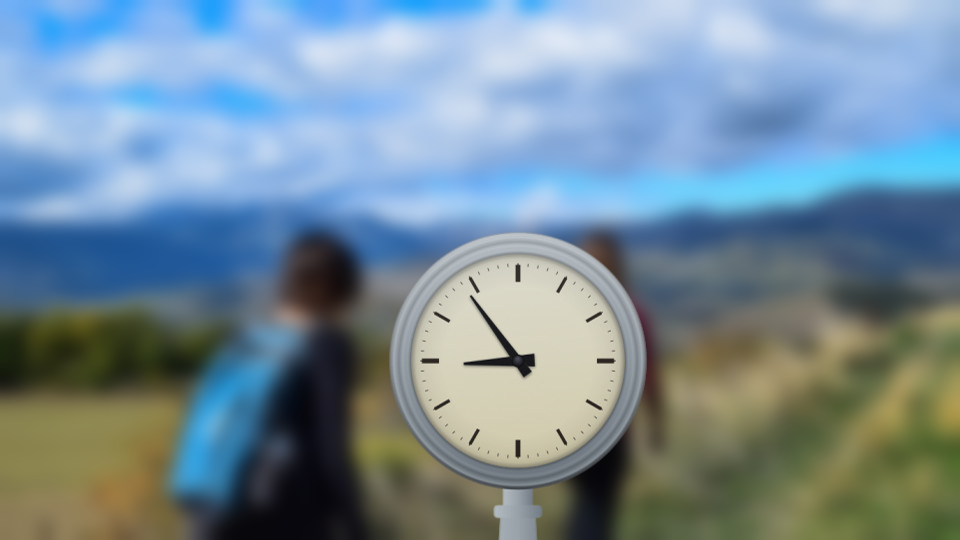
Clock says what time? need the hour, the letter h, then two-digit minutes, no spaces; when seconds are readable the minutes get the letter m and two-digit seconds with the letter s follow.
8h54
